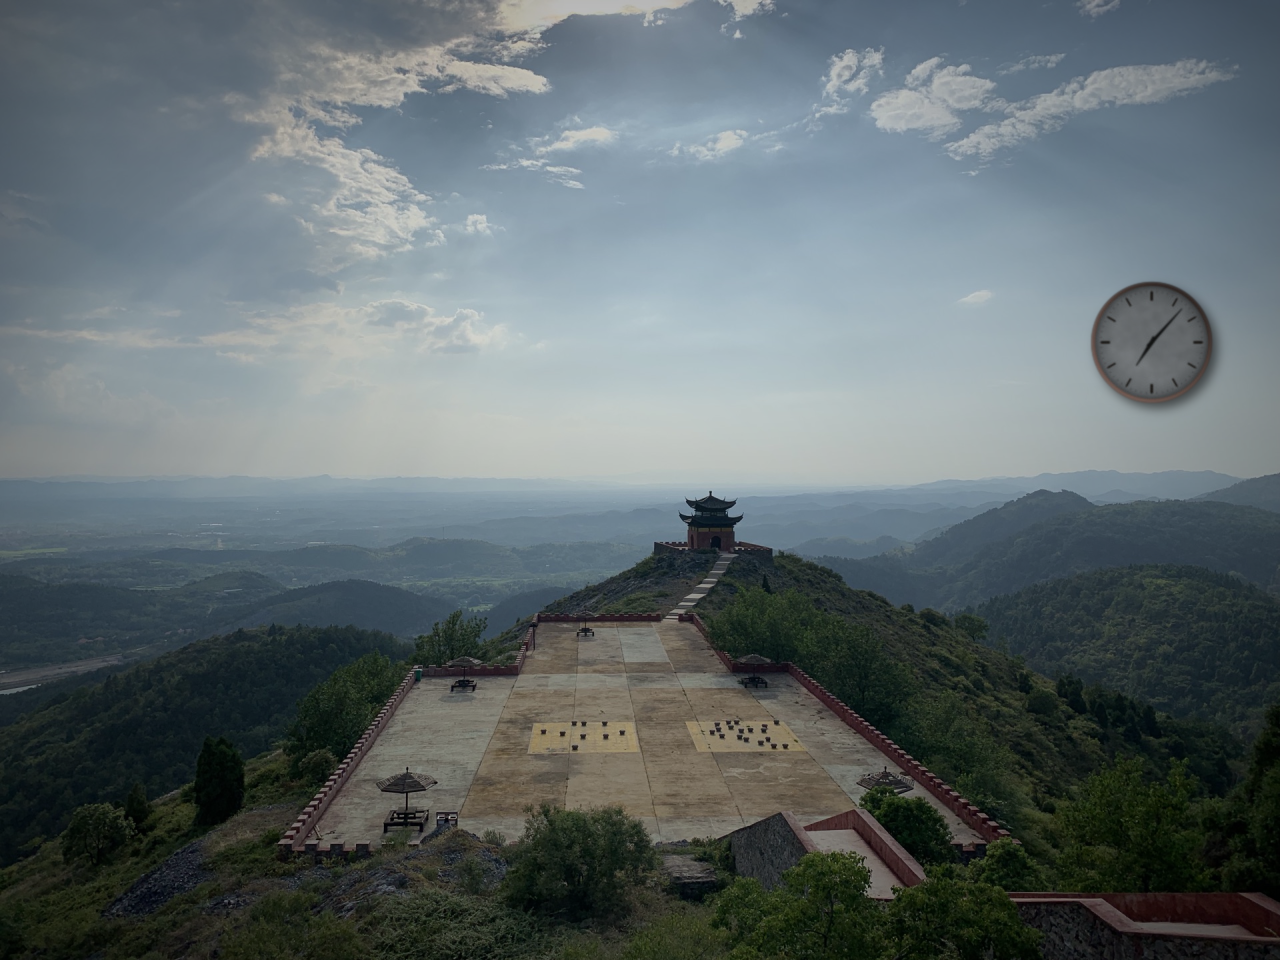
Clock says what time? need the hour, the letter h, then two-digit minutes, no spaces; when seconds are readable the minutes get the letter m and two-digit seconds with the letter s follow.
7h07
